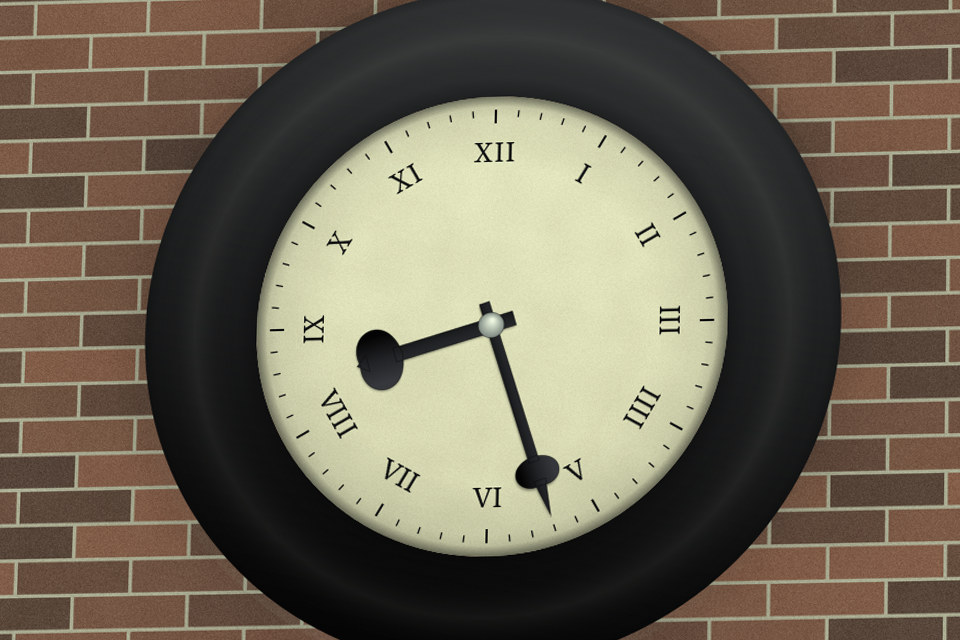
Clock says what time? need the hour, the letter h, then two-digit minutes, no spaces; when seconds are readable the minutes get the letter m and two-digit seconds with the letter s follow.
8h27
